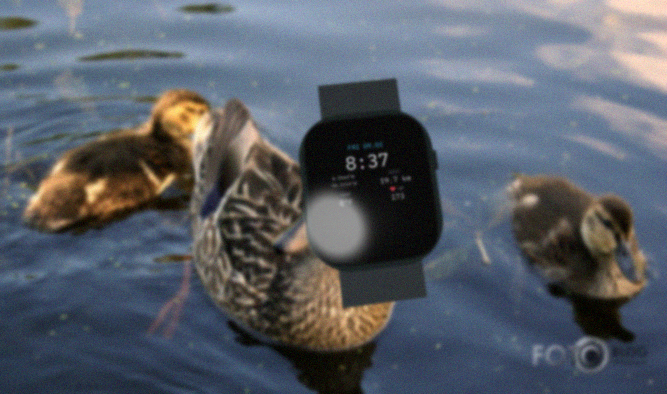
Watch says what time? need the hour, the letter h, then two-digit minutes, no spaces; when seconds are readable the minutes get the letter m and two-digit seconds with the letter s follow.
8h37
